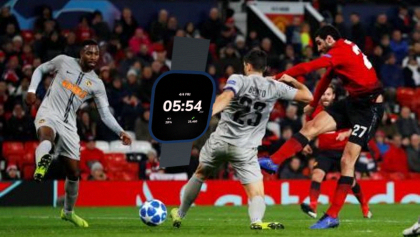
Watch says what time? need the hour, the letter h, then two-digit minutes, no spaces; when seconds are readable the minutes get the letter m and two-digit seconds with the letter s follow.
5h54
